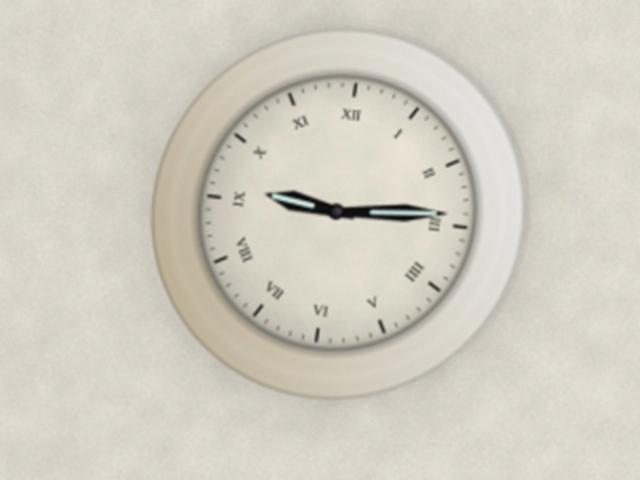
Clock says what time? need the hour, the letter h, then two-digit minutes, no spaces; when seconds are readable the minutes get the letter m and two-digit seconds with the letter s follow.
9h14
